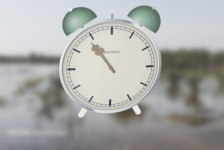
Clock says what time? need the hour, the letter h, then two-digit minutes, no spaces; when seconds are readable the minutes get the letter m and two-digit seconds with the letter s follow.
10h54
